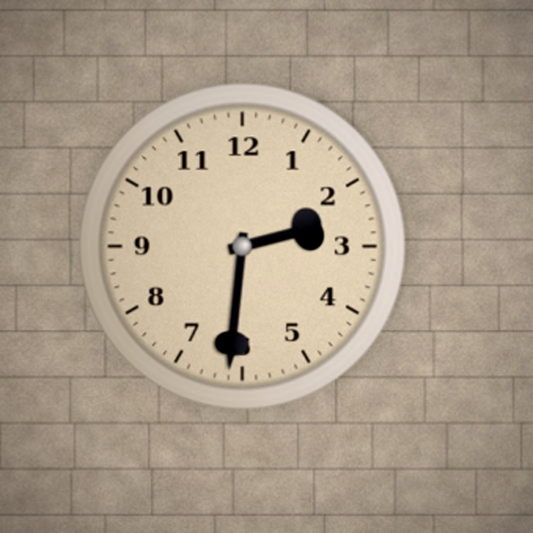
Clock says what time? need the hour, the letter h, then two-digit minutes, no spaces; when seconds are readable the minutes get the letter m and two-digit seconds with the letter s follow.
2h31
